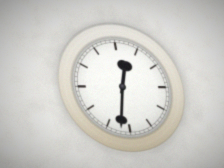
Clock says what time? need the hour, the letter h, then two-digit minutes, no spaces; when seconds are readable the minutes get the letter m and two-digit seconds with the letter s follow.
12h32
